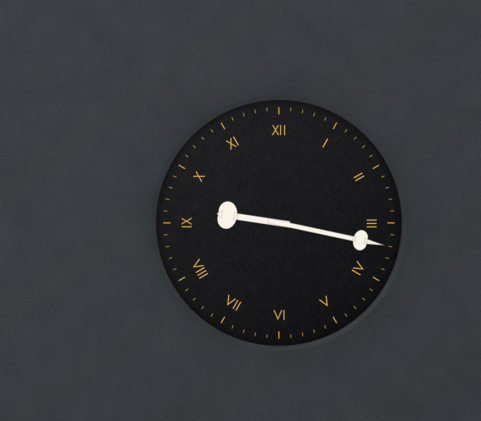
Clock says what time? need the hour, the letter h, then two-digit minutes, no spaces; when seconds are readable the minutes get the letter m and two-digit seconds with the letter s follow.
9h17
